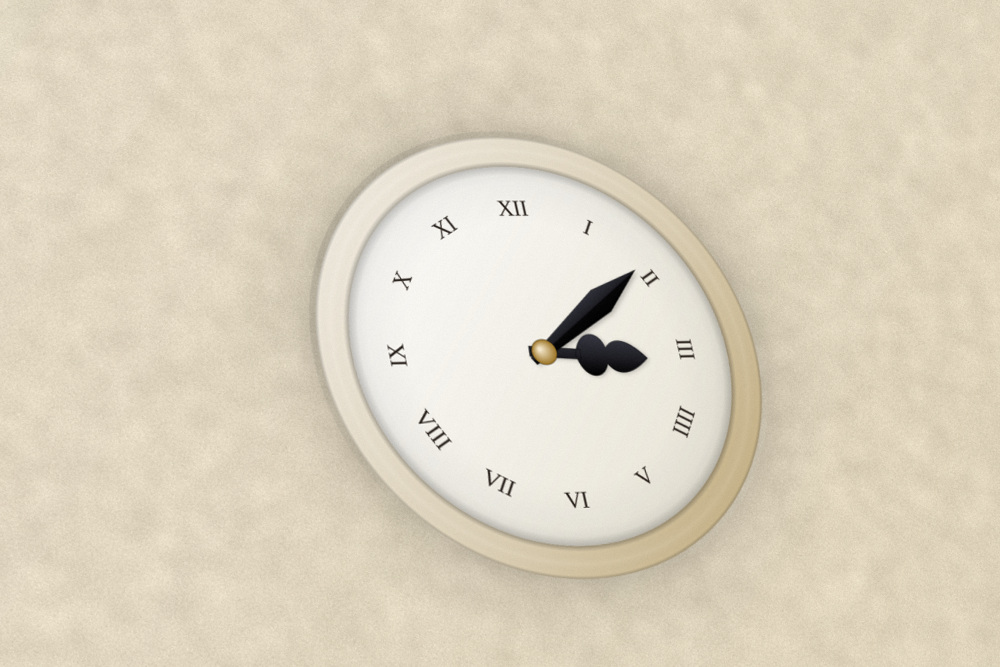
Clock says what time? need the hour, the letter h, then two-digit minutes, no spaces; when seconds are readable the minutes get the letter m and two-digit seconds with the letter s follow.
3h09
